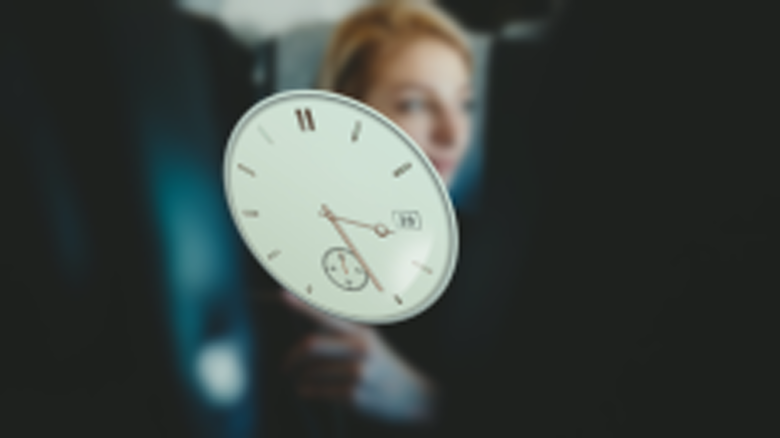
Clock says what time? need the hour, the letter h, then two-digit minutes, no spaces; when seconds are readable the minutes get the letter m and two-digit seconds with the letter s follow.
3h26
